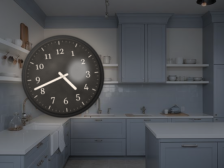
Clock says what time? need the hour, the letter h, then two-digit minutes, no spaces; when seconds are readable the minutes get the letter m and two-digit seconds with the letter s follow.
4h42
